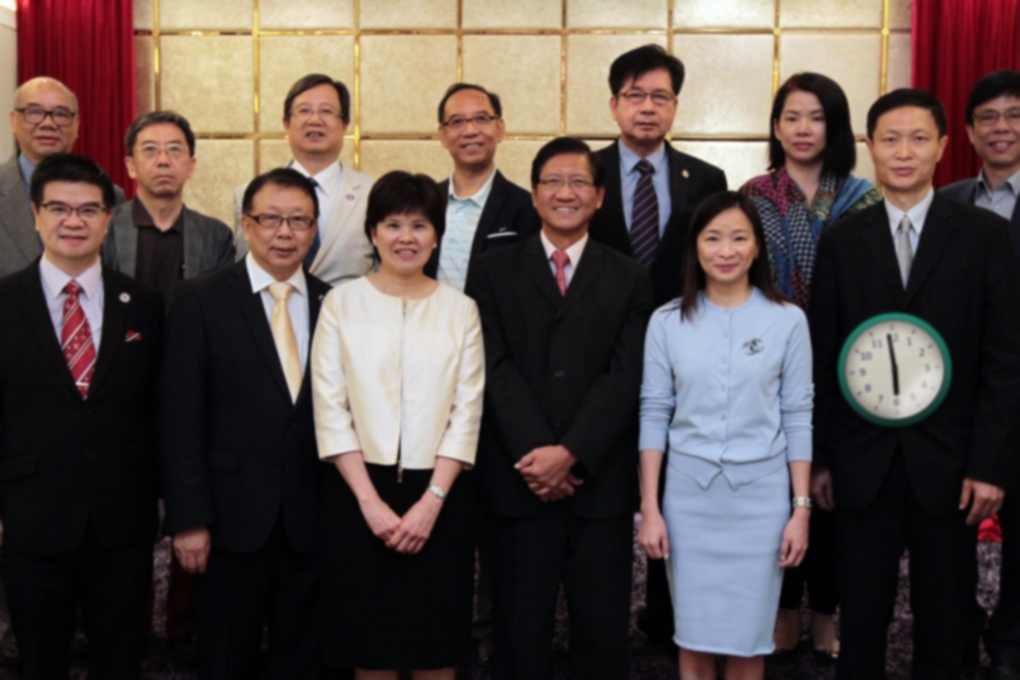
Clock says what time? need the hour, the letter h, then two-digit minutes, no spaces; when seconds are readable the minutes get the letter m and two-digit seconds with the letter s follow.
5h59
